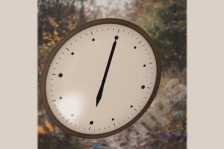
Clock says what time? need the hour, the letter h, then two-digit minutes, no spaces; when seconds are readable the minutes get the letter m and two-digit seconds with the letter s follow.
6h00
